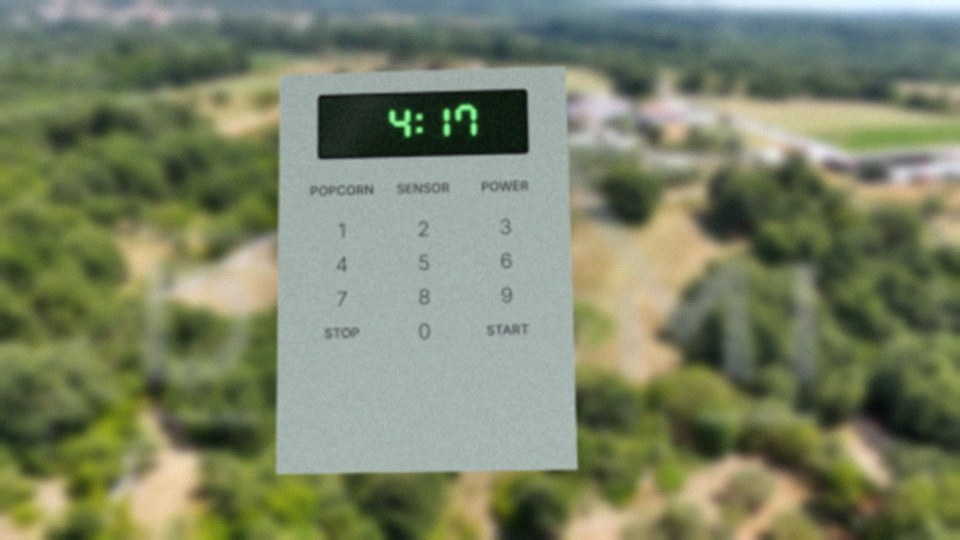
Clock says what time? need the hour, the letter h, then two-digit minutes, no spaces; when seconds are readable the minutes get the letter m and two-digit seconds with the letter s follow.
4h17
